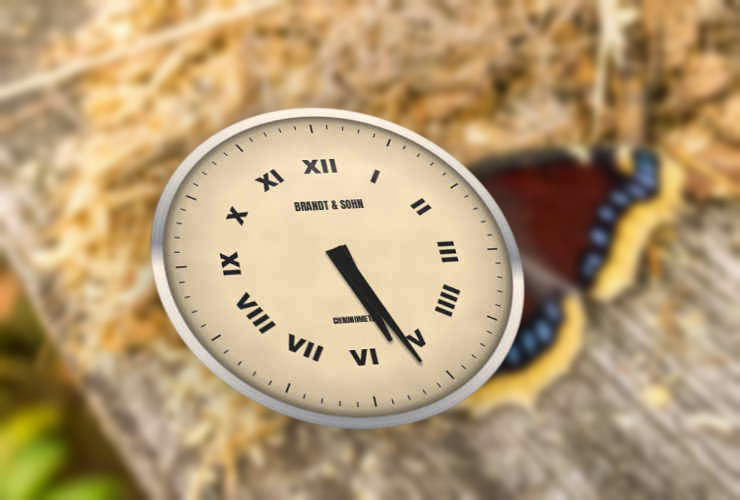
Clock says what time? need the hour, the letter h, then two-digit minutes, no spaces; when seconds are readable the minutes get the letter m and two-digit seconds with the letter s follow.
5h26
